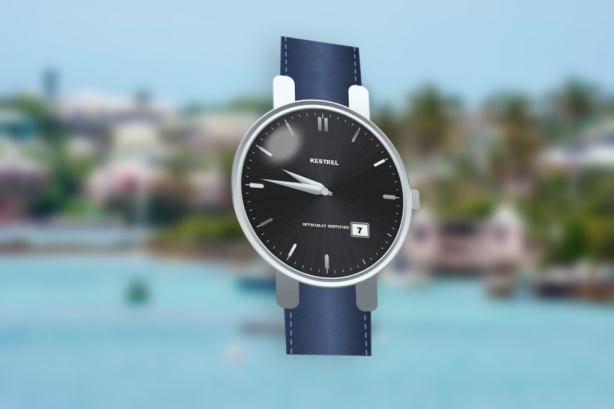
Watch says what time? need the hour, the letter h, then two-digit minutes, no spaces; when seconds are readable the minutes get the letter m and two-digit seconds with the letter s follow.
9h46
